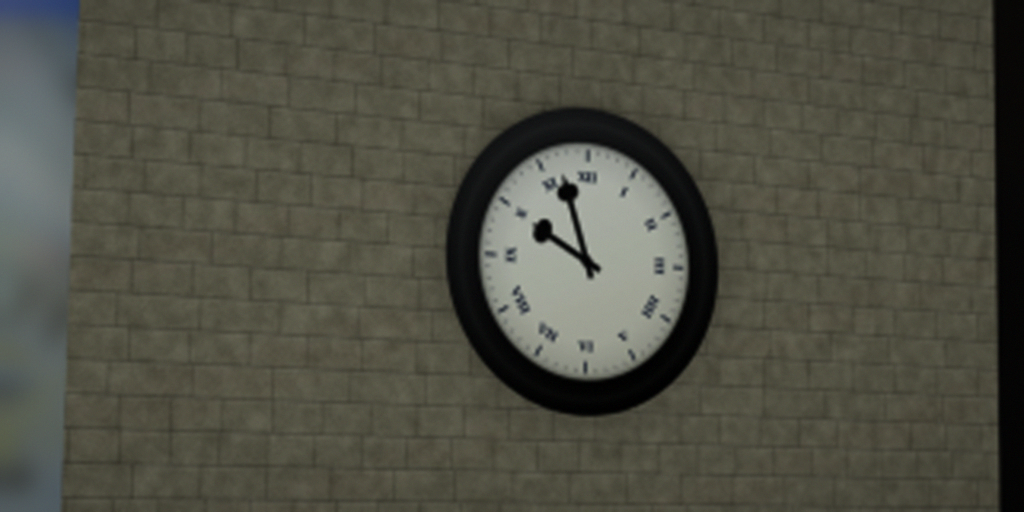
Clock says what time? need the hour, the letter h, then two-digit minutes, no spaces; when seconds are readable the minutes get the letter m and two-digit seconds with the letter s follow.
9h57
